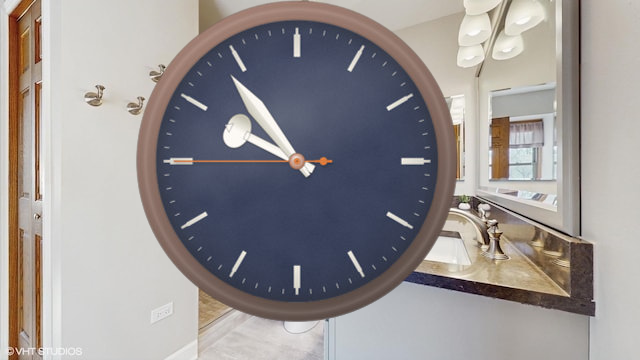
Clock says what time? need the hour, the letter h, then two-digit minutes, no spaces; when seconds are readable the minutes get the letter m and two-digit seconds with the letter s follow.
9h53m45s
